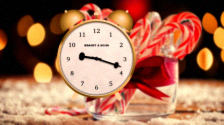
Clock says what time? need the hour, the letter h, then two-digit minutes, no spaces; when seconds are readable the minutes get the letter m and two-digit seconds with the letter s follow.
9h18
